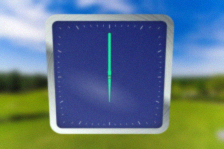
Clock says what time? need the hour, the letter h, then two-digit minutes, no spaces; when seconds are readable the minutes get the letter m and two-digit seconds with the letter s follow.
6h00
